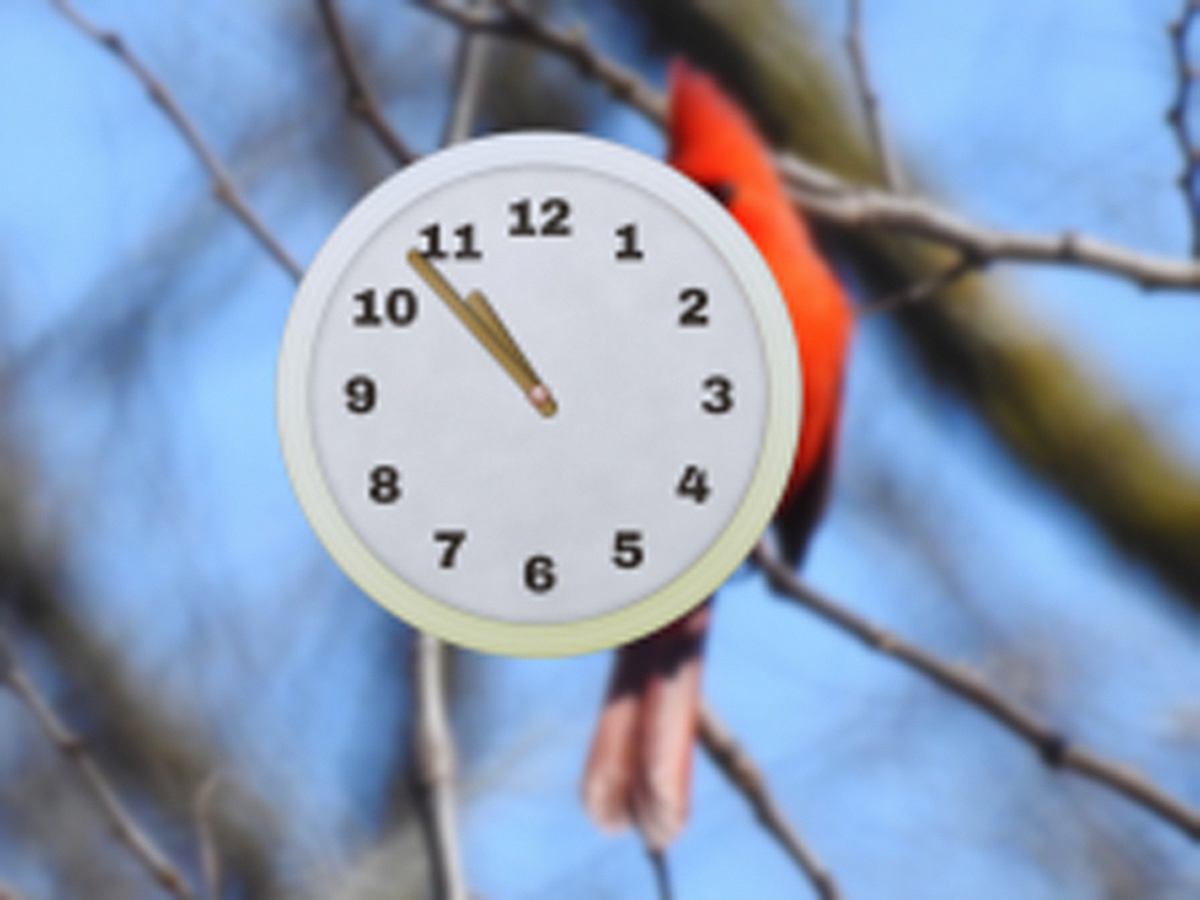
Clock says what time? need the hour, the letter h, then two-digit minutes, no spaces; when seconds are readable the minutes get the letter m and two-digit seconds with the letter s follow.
10h53
